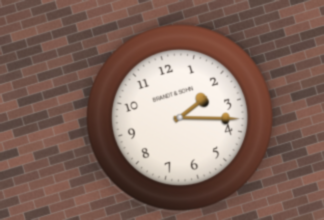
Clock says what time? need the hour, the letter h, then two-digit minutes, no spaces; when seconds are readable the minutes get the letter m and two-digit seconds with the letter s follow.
2h18
